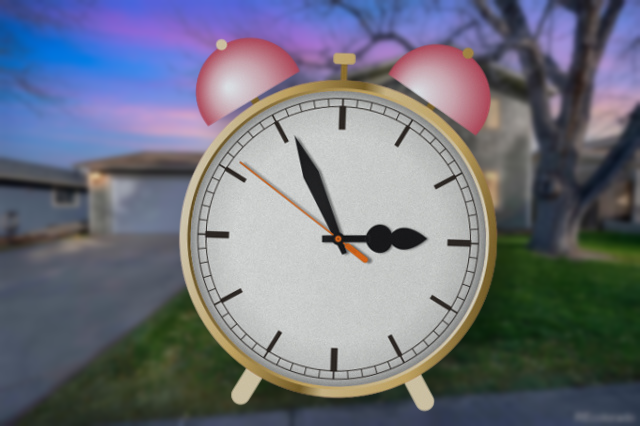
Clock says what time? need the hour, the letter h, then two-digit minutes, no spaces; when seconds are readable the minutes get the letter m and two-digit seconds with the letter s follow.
2h55m51s
